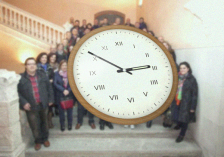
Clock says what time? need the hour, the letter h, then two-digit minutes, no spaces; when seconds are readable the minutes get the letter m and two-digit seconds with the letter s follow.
2h51
